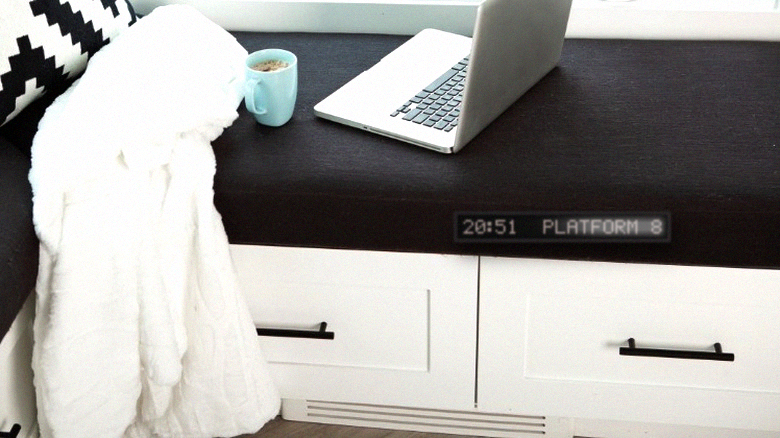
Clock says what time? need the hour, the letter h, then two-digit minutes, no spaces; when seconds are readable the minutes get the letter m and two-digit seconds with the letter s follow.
20h51
